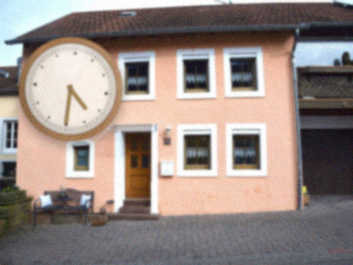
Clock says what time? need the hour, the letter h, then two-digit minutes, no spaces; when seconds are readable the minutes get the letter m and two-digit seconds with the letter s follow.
4h30
